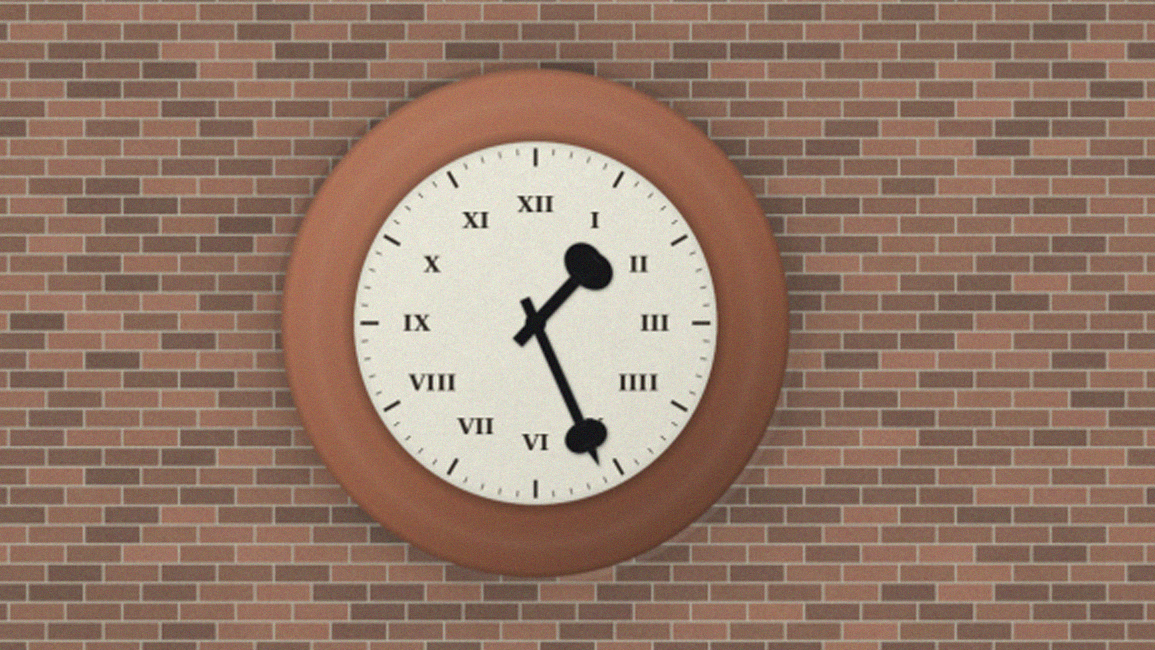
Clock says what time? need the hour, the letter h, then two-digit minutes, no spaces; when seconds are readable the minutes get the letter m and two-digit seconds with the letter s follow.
1h26
